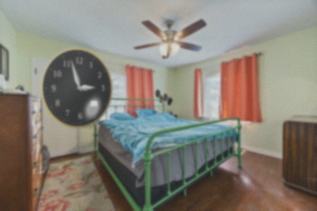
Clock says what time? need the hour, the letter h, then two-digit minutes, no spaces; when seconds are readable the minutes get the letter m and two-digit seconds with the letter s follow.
2h57
